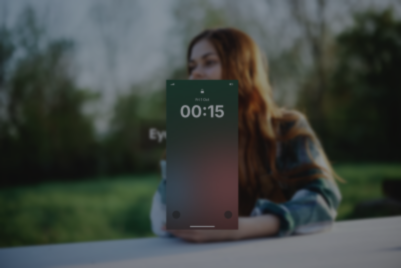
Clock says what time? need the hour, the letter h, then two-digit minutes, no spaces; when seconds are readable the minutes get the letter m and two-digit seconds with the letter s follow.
0h15
